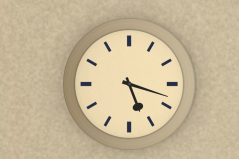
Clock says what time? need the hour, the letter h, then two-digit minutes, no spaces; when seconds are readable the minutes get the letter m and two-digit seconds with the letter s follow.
5h18
